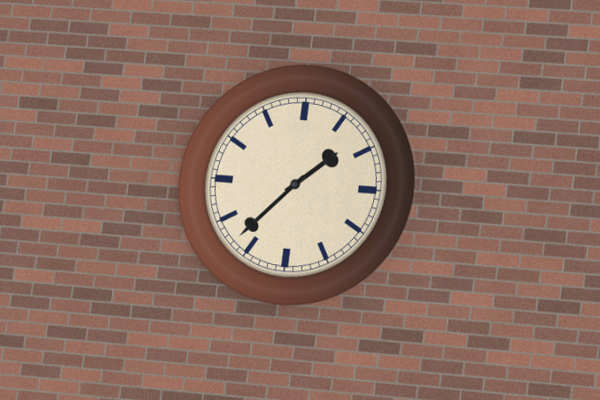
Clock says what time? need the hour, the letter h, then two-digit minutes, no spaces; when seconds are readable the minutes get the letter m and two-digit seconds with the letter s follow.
1h37
